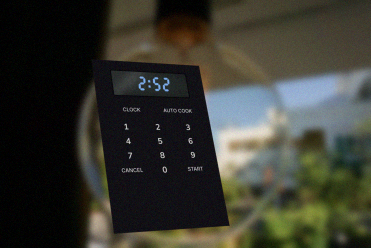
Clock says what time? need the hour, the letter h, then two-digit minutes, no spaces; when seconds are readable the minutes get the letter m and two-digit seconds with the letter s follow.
2h52
